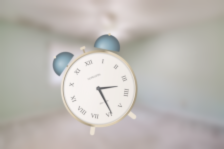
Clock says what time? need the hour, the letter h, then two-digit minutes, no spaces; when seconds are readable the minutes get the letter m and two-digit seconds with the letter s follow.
3h29
